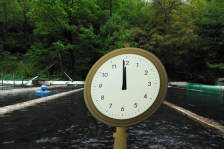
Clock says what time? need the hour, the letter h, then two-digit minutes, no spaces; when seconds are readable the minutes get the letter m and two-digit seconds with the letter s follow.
11h59
